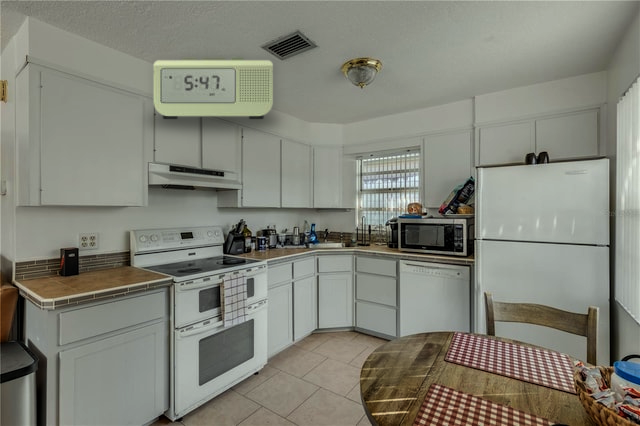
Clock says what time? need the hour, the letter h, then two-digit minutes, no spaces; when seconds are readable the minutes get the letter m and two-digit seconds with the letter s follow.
5h47
